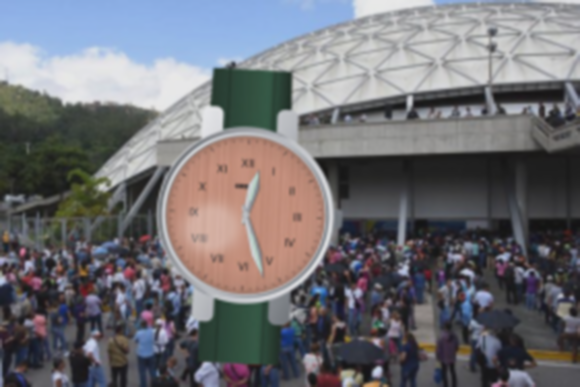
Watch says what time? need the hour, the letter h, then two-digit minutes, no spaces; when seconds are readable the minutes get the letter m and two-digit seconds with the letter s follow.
12h27
